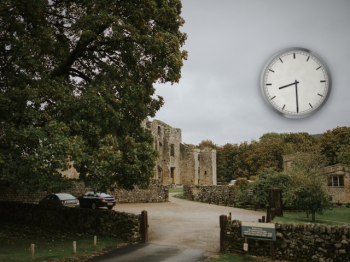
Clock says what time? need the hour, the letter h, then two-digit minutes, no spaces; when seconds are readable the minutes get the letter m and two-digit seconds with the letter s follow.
8h30
